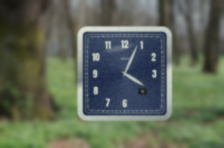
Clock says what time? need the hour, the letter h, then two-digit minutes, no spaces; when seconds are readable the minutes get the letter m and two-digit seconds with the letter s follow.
4h04
